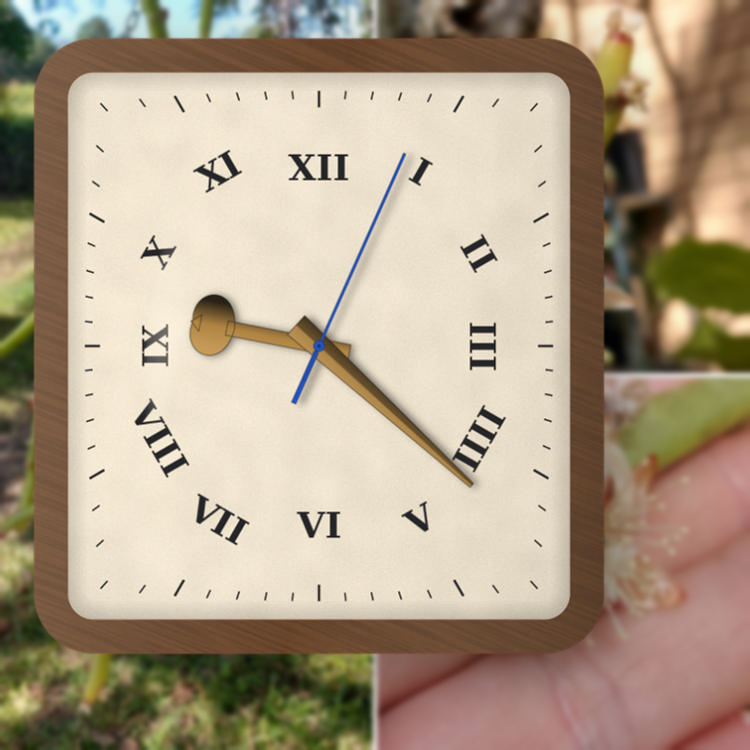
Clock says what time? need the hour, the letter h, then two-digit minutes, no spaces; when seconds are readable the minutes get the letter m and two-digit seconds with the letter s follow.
9h22m04s
